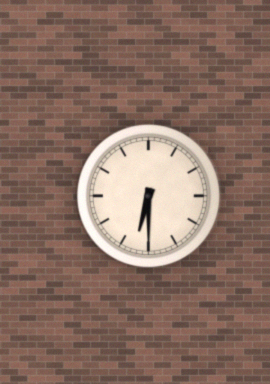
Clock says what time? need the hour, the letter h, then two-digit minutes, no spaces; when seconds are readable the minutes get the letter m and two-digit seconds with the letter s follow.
6h30
